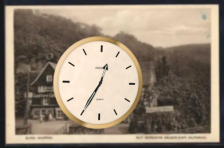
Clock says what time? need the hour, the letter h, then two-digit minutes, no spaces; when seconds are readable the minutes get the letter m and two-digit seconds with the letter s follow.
12h35
